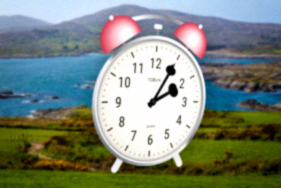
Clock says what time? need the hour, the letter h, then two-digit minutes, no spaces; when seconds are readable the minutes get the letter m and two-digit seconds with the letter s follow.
2h05
